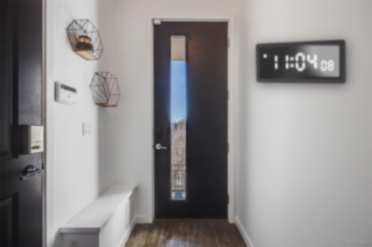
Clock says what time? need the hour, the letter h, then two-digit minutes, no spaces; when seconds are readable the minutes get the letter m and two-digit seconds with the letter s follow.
11h04
